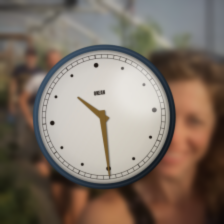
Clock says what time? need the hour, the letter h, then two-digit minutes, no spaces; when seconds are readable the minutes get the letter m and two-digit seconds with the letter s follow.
10h30
